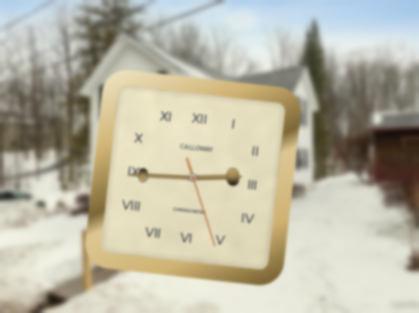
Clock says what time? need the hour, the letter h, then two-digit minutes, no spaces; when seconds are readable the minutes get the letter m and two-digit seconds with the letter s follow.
2h44m26s
